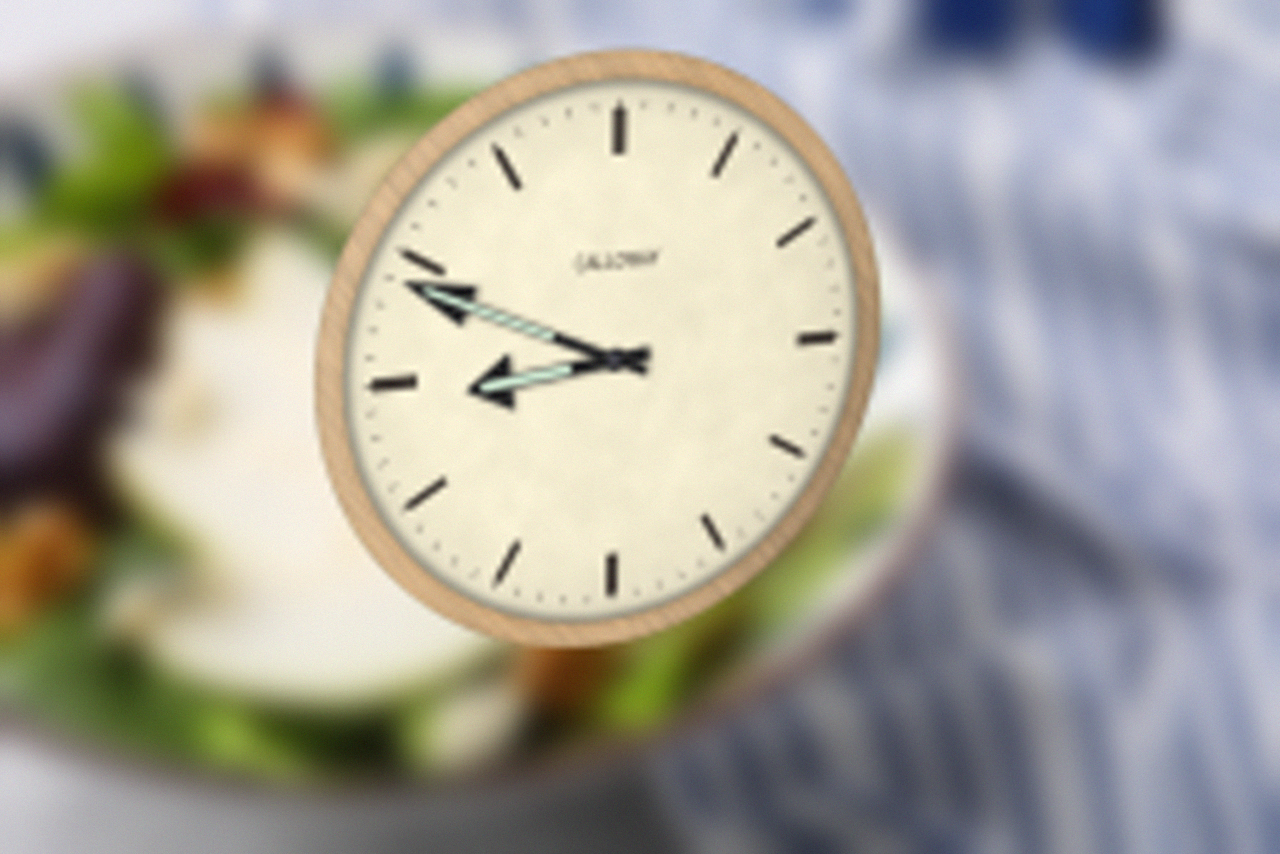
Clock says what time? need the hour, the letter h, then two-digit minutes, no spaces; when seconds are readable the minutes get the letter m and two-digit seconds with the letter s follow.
8h49
